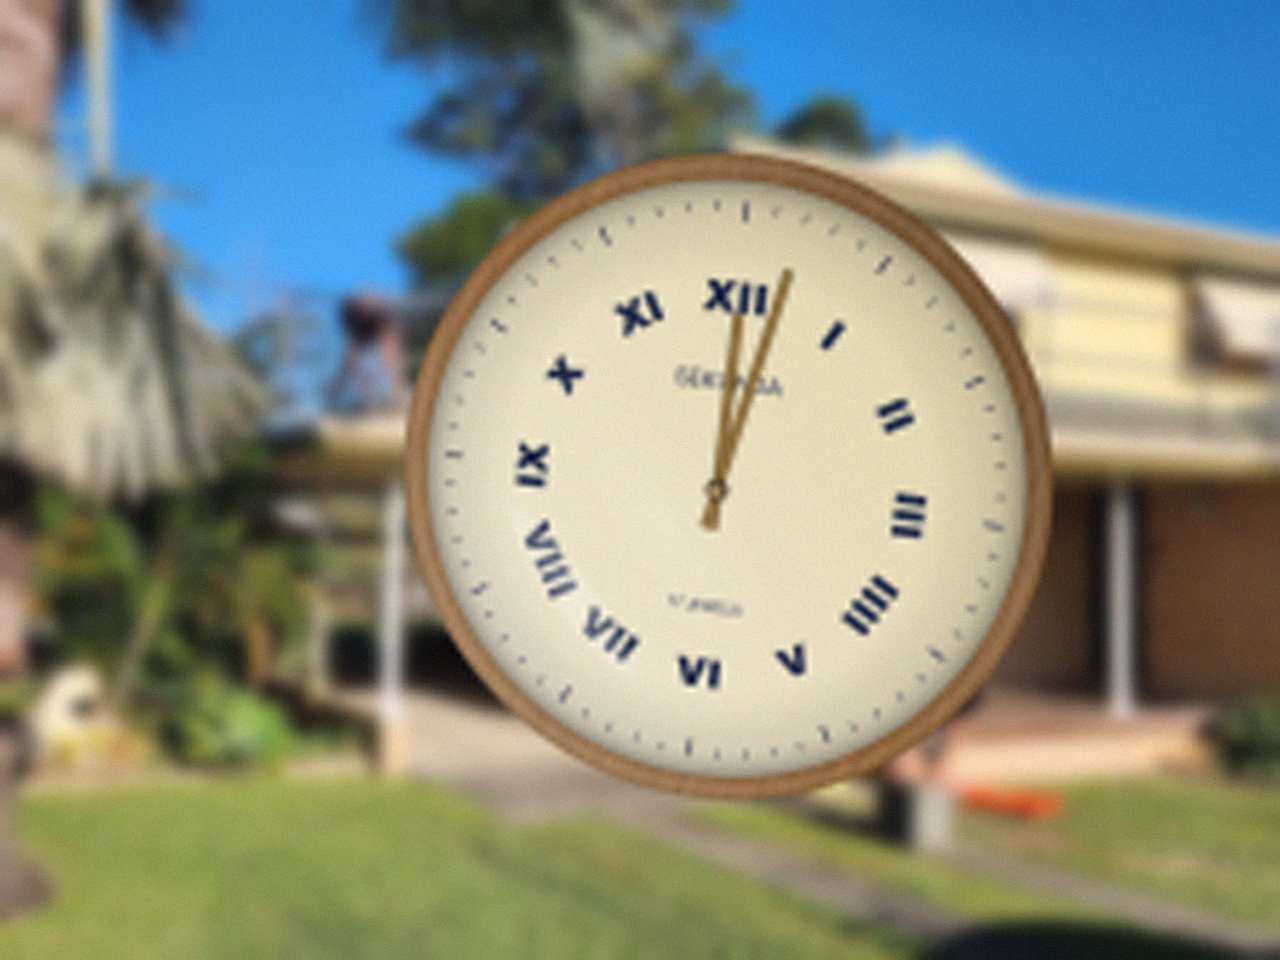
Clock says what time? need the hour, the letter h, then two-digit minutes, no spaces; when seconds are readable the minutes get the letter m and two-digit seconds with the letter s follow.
12h02
